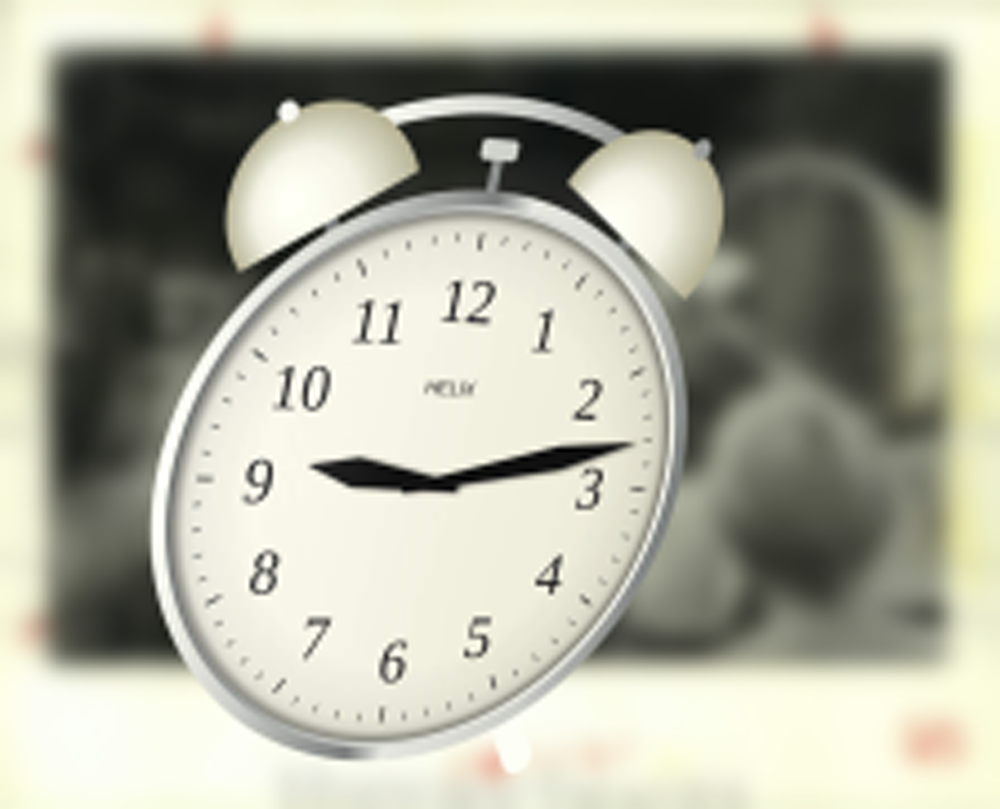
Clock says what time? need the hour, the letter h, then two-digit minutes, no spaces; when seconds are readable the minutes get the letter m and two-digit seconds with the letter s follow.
9h13
